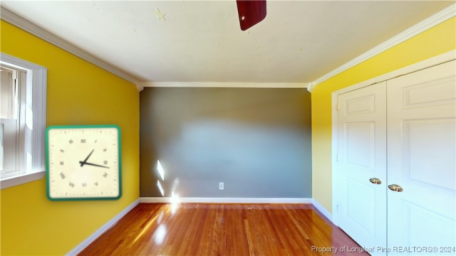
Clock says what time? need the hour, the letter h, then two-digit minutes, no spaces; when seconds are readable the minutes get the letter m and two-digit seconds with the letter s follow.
1h17
